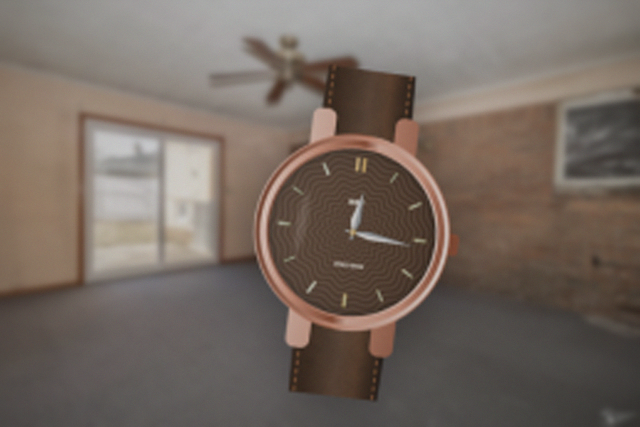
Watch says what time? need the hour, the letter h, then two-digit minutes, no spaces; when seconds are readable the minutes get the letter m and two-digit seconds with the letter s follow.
12h16
